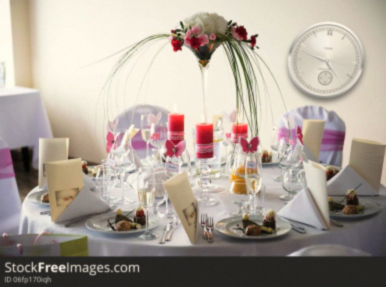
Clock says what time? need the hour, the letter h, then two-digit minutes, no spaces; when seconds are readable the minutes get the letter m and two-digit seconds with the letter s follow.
4h48
